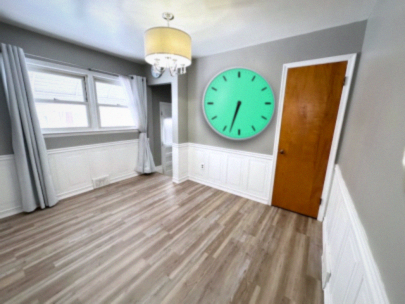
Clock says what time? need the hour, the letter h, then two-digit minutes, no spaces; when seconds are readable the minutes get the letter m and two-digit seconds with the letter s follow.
6h33
